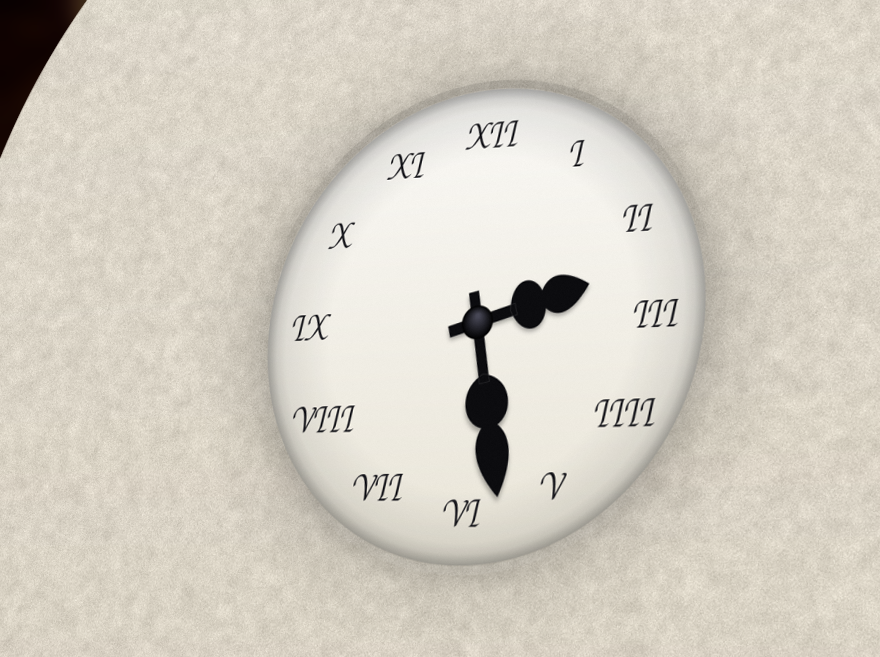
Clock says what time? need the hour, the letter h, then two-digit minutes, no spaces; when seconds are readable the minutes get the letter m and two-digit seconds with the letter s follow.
2h28
